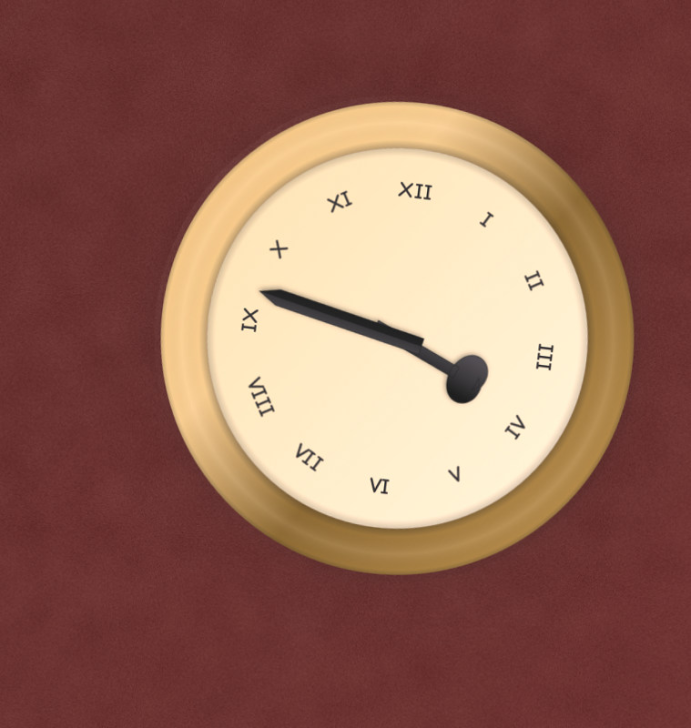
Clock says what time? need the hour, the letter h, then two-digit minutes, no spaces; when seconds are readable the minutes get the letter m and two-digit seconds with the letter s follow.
3h47
